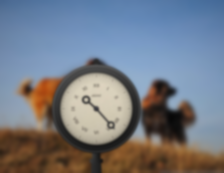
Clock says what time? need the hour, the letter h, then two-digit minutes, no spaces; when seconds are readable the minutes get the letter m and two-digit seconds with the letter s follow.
10h23
